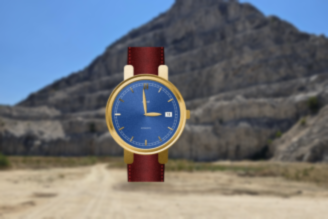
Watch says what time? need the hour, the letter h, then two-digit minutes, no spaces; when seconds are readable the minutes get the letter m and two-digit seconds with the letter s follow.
2h59
